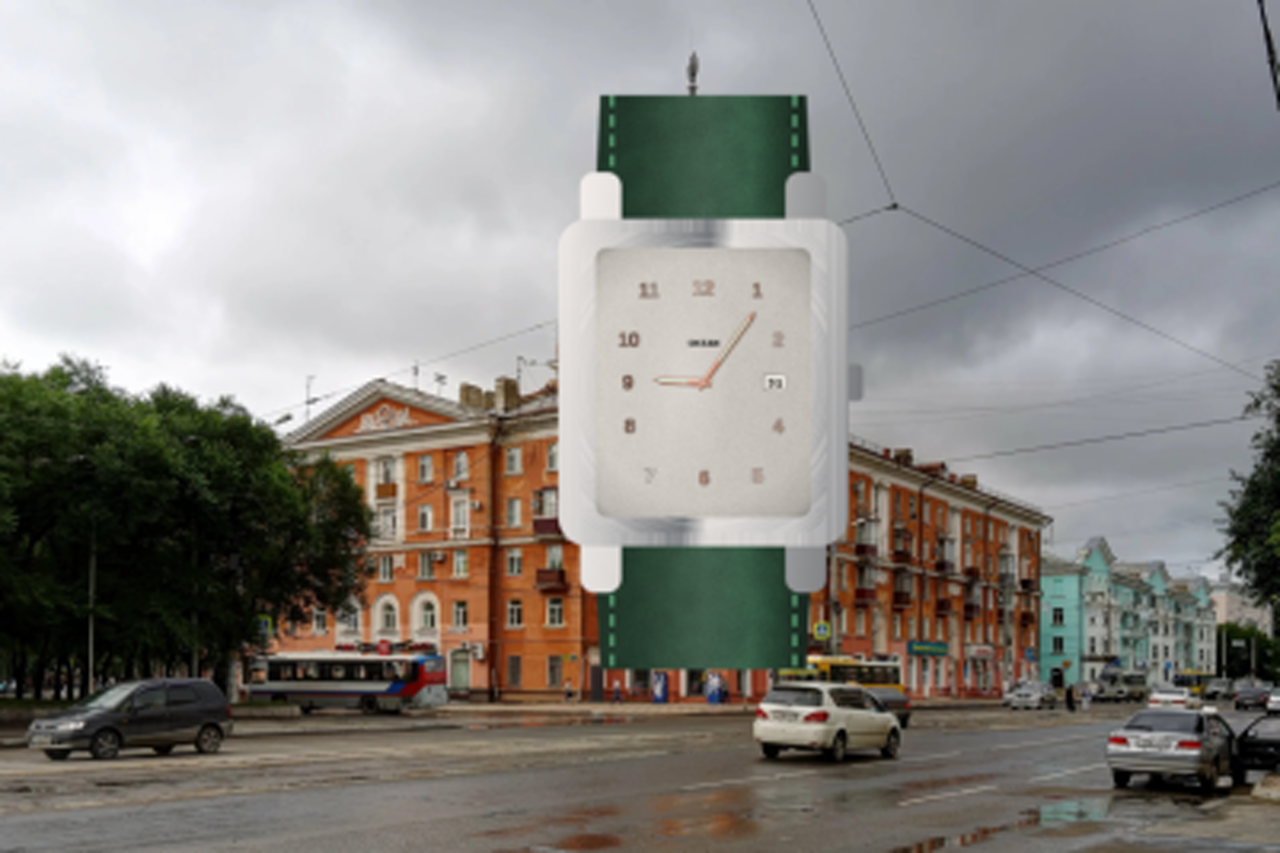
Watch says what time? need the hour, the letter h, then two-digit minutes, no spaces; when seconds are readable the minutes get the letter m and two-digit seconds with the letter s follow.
9h06
